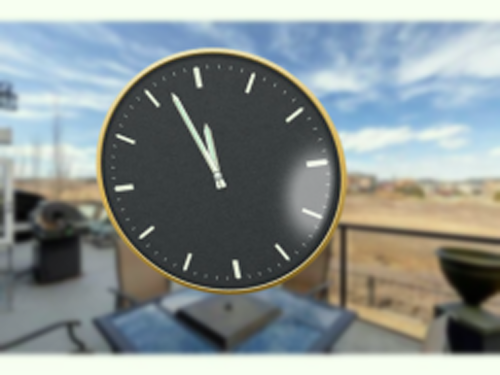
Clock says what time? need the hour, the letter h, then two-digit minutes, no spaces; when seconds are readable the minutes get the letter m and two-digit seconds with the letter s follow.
11h57
